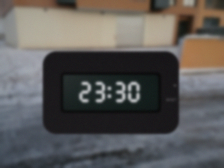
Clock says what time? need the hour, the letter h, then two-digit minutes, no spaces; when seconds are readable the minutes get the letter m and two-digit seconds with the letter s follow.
23h30
